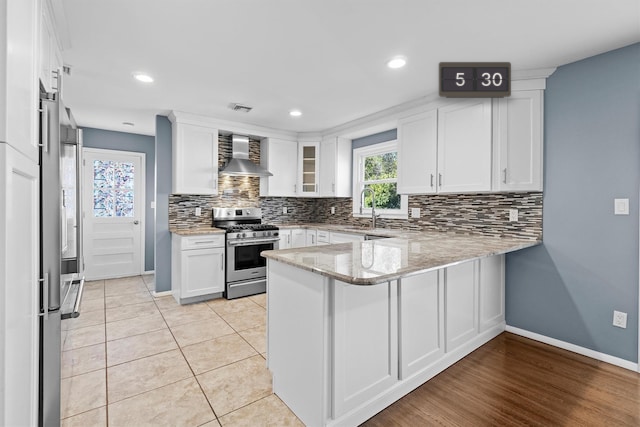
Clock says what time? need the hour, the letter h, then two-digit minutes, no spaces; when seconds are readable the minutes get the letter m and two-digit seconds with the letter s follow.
5h30
